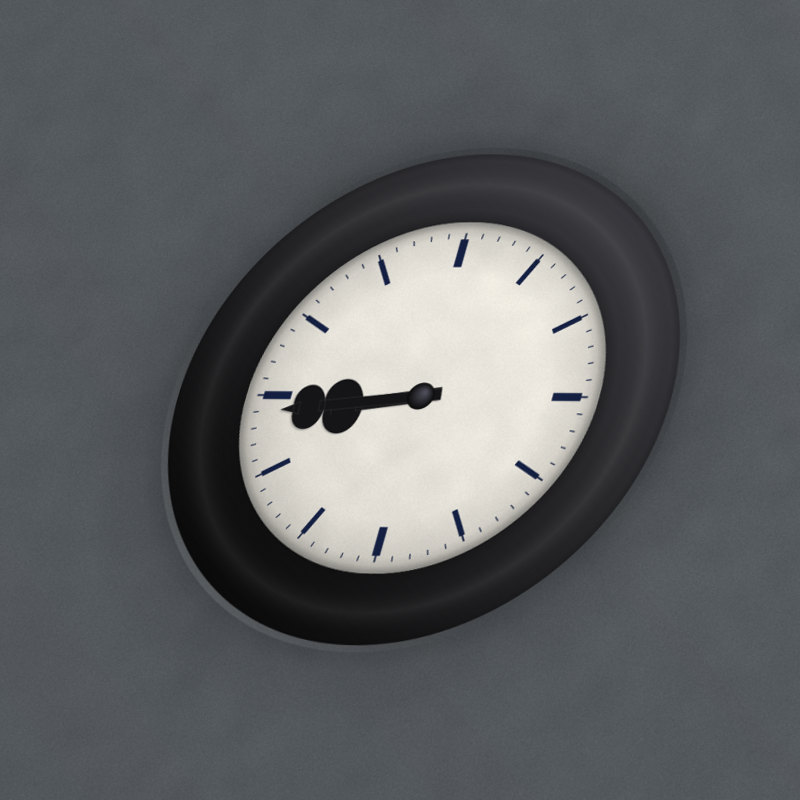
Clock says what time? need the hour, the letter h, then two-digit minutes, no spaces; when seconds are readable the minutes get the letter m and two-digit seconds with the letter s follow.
8h44
